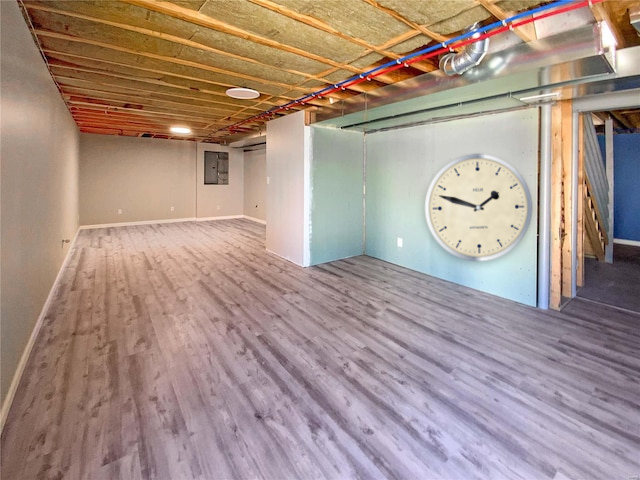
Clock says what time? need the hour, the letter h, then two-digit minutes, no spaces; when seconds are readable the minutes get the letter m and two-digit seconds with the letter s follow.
1h48
